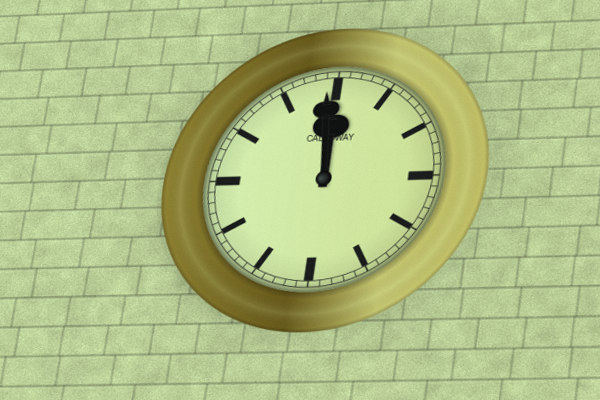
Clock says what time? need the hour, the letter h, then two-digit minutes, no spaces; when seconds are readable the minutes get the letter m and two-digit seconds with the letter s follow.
11h59
